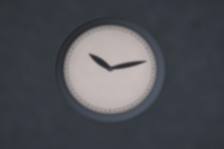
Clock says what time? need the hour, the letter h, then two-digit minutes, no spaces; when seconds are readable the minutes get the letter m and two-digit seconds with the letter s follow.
10h13
